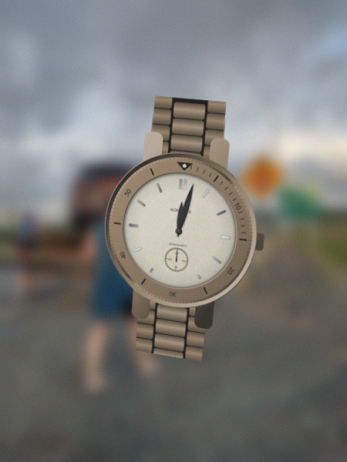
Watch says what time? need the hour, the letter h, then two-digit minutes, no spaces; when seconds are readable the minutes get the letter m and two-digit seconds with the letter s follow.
12h02
